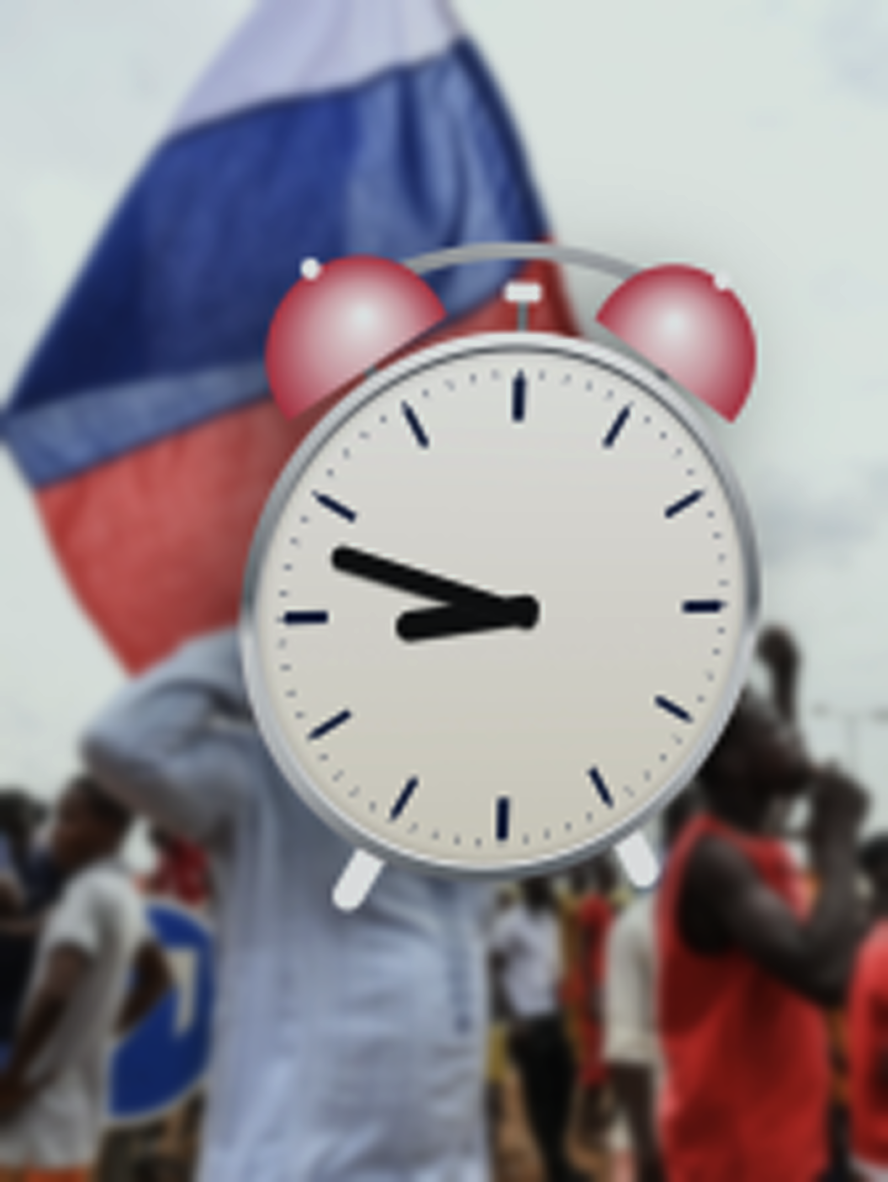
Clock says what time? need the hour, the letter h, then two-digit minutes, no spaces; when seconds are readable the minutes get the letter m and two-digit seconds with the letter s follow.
8h48
